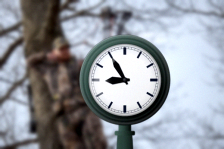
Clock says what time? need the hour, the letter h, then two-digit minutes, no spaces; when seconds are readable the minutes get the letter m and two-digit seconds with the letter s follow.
8h55
